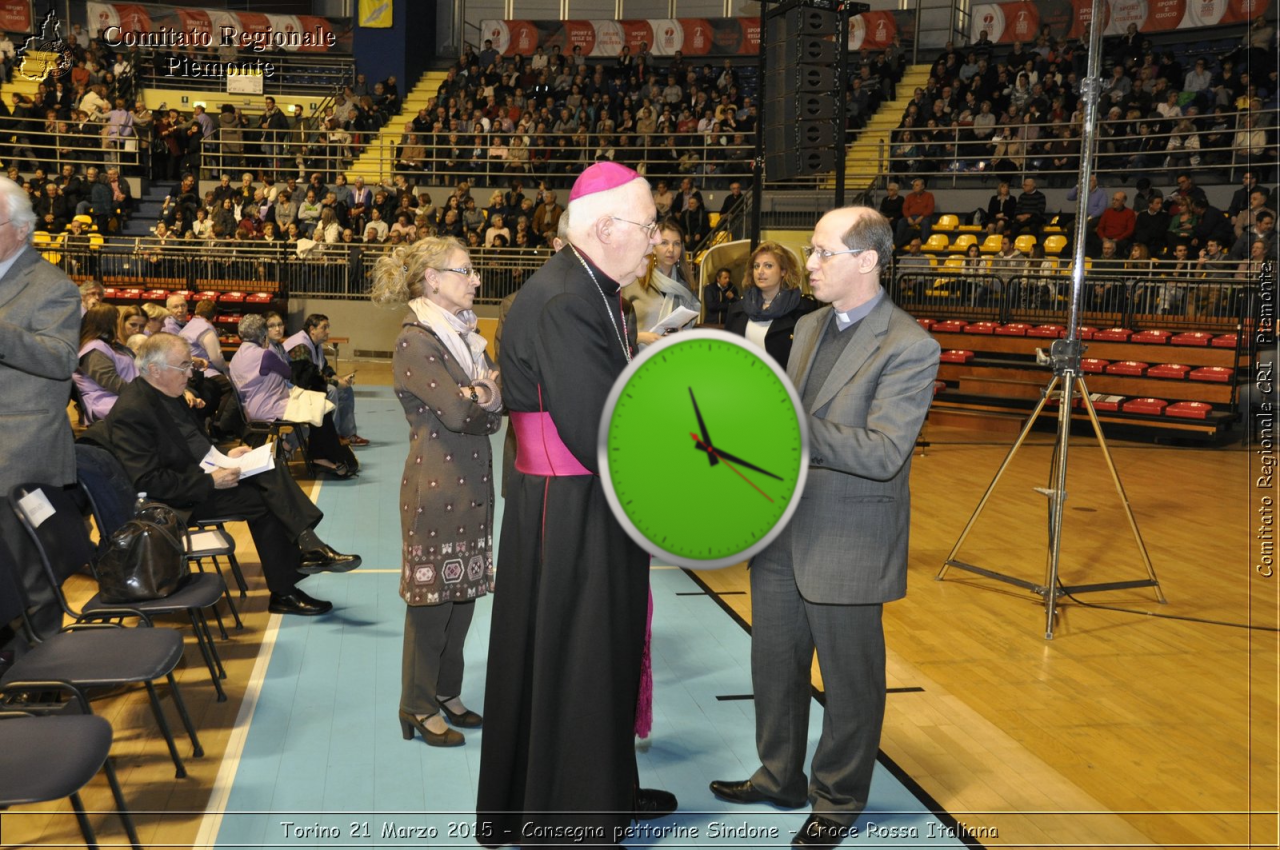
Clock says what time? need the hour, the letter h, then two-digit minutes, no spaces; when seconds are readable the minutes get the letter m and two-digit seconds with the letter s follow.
11h18m21s
